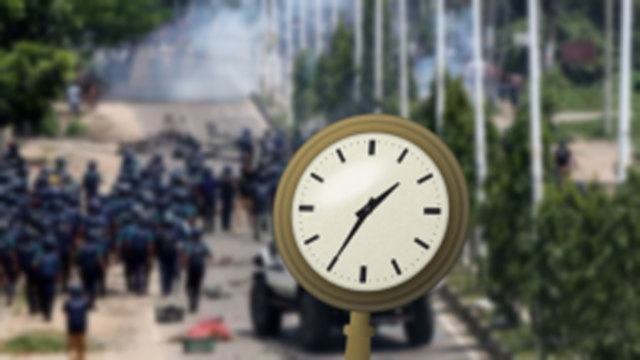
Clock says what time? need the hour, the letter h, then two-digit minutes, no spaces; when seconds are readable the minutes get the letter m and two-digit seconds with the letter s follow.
1h35
